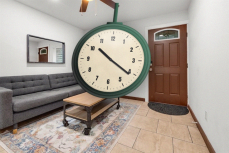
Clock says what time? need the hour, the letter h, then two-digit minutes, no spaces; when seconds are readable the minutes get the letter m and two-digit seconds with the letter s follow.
10h21
